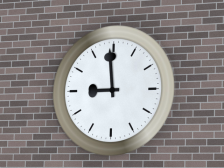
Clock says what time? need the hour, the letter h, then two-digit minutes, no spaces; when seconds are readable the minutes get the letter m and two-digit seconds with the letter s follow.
8h59
